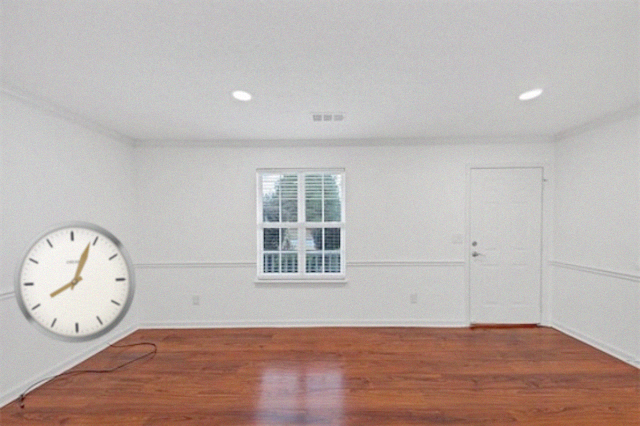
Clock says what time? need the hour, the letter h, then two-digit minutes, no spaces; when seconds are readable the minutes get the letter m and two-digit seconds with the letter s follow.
8h04
